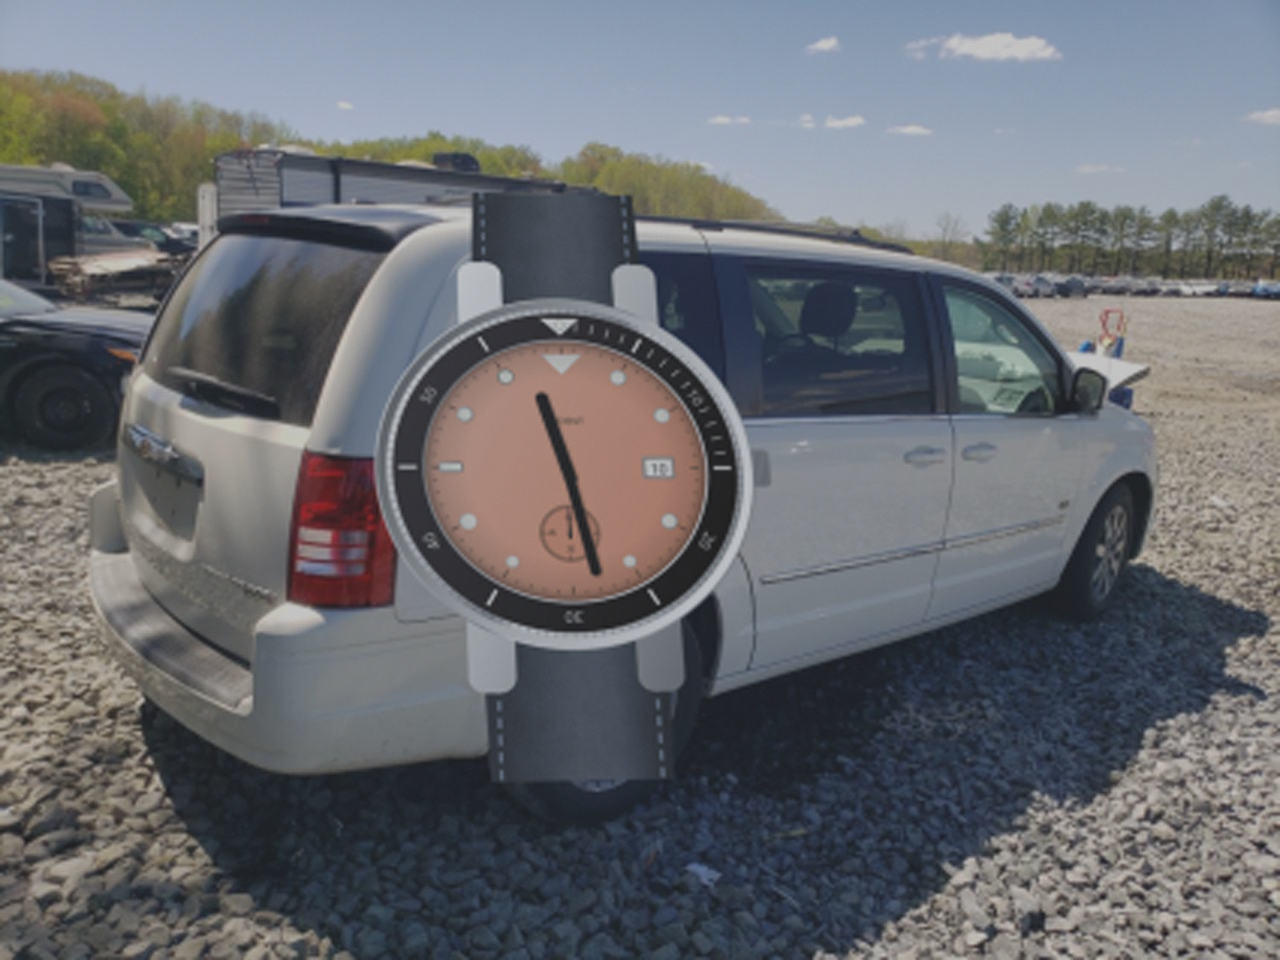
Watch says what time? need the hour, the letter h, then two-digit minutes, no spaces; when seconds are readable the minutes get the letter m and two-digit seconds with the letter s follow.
11h28
